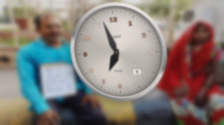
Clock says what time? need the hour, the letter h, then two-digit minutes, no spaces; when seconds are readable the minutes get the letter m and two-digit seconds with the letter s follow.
6h57
